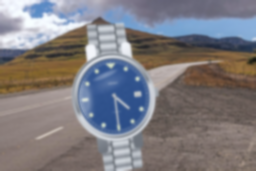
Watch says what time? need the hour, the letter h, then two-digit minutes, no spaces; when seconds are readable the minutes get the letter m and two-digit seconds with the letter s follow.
4h30
